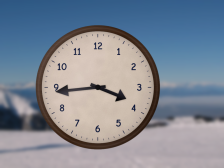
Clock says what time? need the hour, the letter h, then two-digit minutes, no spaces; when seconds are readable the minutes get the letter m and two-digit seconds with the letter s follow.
3h44
